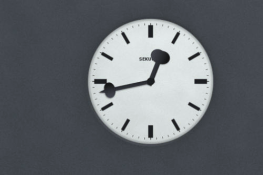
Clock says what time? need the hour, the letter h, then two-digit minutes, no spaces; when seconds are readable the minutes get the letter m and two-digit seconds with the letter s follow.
12h43
